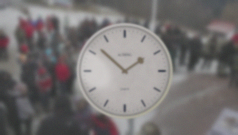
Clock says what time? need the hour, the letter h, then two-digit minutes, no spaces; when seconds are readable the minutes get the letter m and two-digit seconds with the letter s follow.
1h52
